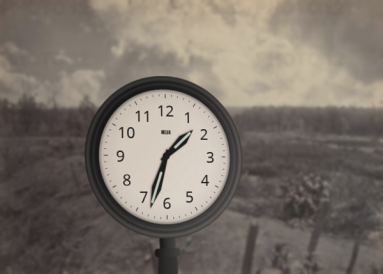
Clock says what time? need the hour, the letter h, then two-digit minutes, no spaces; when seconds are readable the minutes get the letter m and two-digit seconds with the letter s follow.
1h33
